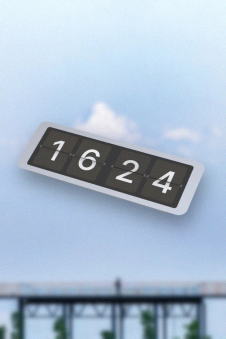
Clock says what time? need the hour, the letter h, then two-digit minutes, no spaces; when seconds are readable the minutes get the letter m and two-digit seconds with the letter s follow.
16h24
